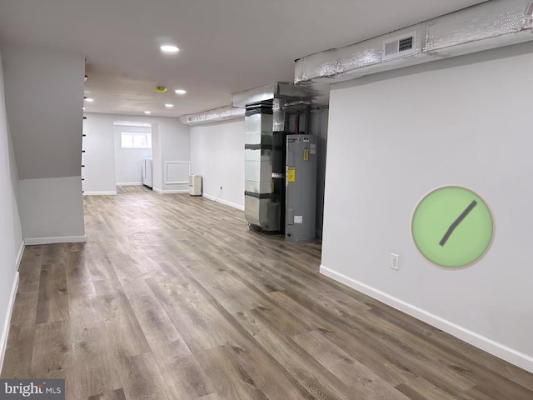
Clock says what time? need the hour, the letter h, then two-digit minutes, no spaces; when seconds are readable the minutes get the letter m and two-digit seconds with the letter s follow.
7h07
